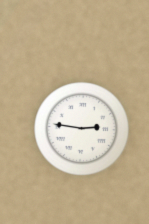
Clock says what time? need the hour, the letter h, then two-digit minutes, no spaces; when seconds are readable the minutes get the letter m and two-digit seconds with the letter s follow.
2h46
